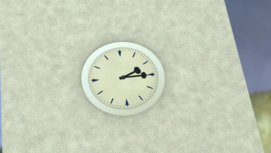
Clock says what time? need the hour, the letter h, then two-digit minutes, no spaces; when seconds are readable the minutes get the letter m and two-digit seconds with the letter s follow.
2h15
